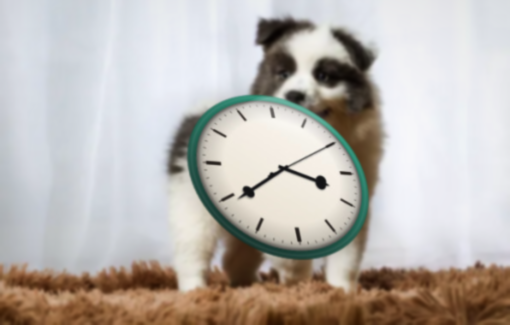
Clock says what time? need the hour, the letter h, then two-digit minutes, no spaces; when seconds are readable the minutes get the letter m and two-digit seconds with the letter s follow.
3h39m10s
